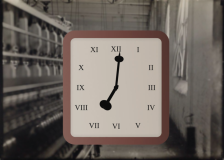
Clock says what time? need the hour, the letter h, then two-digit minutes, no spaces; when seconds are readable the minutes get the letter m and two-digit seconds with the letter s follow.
7h01
